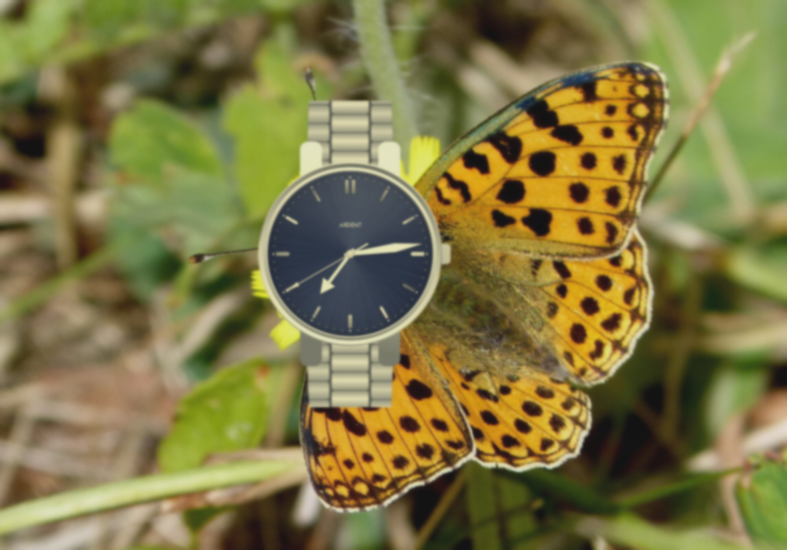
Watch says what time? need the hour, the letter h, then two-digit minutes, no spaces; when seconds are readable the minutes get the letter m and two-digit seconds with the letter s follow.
7h13m40s
